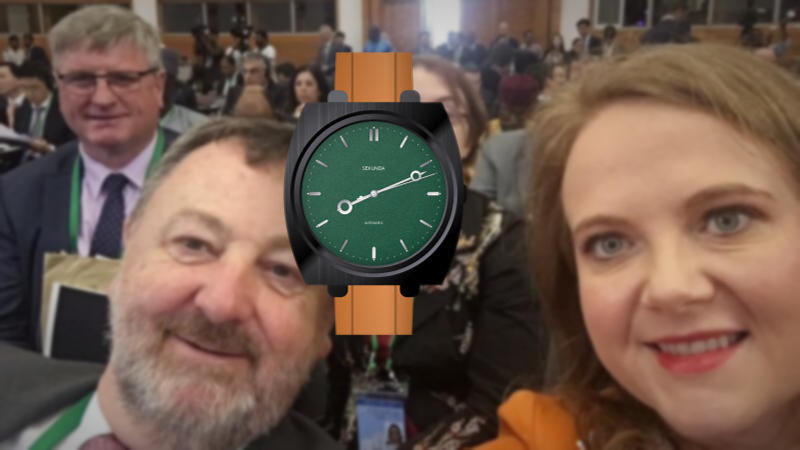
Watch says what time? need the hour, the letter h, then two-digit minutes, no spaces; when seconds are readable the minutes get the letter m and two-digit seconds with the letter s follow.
8h11m12s
